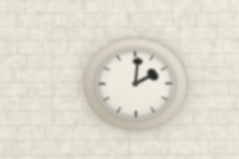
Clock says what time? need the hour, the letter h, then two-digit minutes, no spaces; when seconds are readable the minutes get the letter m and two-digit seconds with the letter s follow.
2h01
